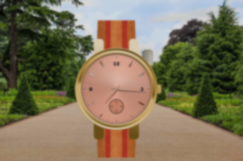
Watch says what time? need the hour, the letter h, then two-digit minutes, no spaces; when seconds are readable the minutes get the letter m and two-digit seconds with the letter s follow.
7h16
